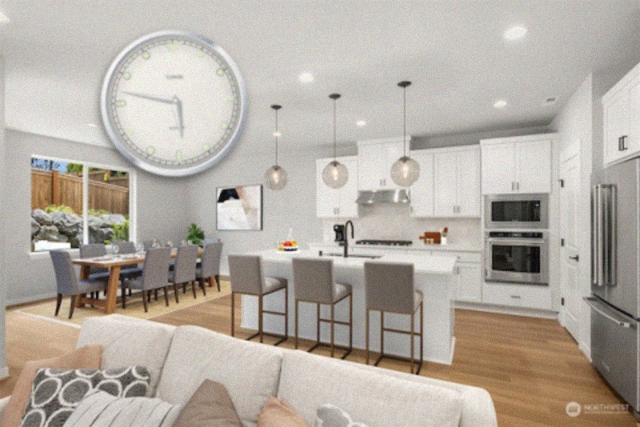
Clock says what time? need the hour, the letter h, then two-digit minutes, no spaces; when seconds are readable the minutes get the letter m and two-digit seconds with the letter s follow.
5h47
